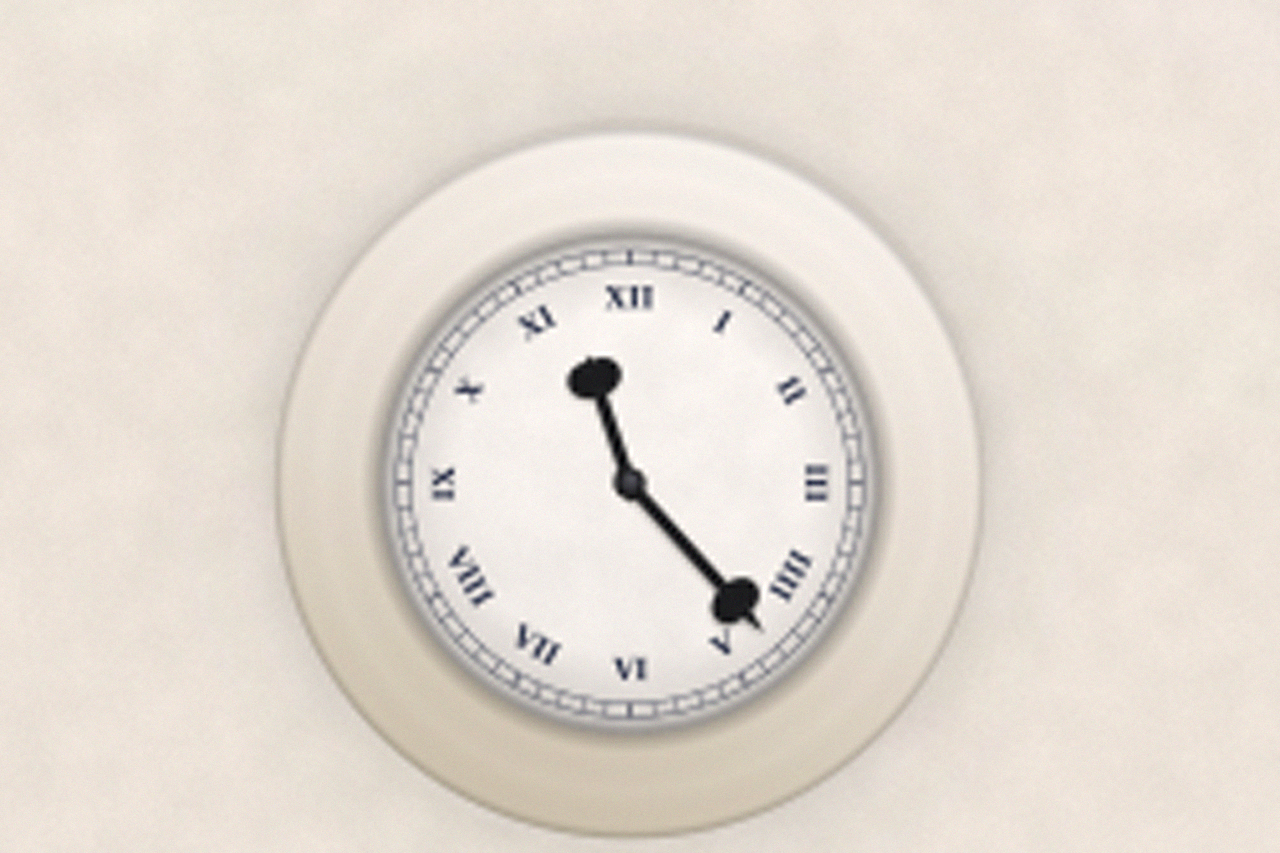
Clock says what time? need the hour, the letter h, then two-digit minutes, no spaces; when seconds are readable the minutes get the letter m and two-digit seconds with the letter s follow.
11h23
